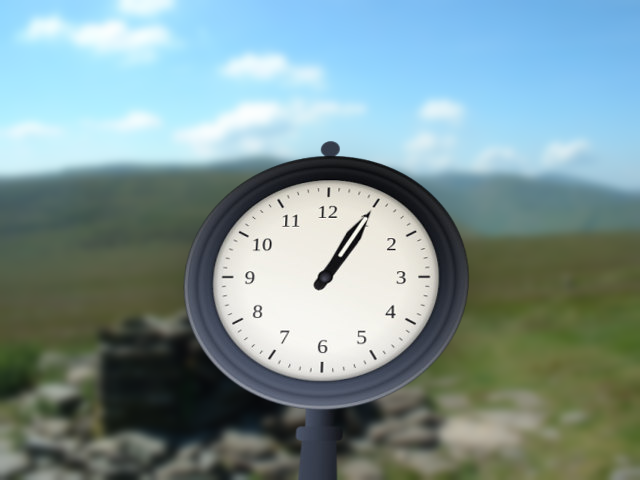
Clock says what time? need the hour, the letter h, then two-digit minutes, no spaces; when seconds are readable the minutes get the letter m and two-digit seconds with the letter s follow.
1h05
